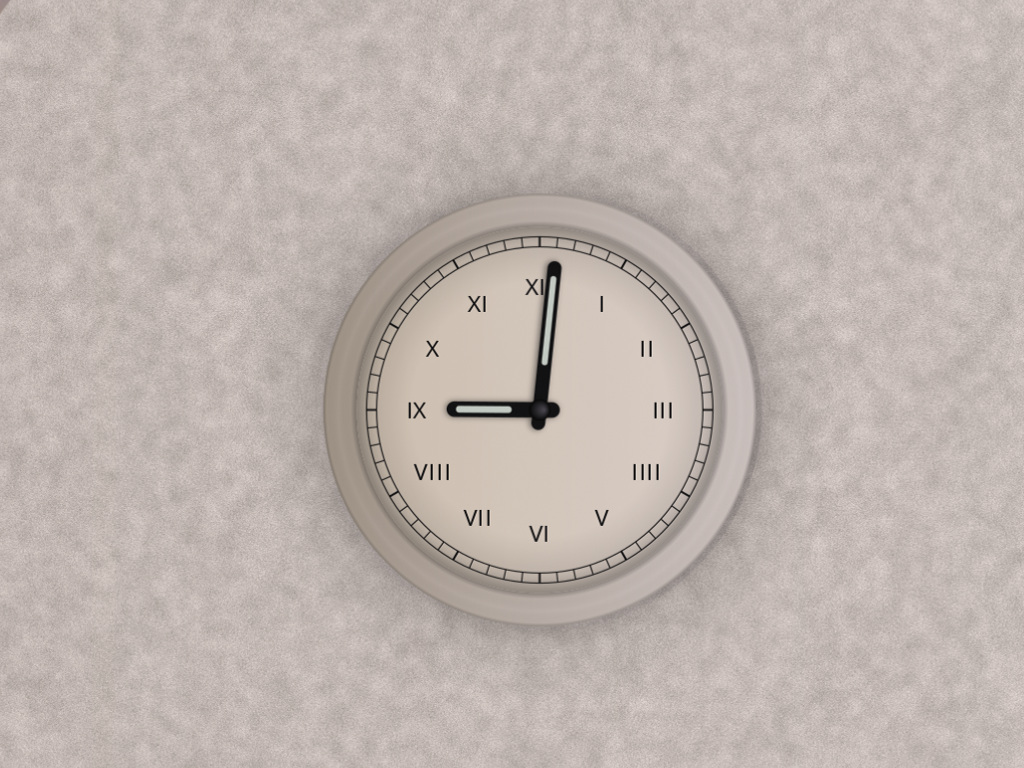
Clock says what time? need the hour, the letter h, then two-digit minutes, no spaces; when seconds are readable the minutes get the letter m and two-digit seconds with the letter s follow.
9h01
